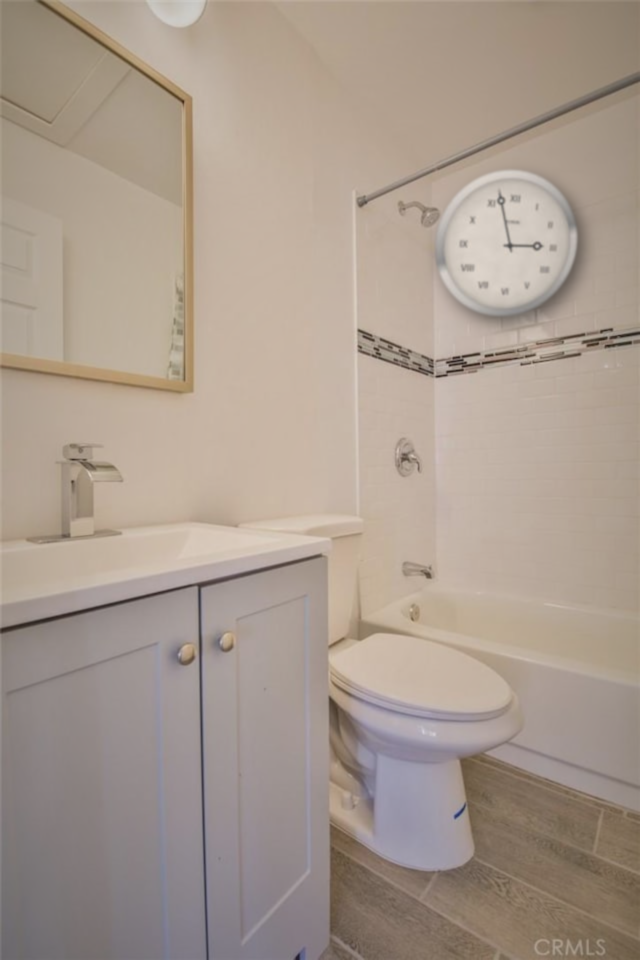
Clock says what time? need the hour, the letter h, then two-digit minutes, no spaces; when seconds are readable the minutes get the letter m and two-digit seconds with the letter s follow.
2h57
